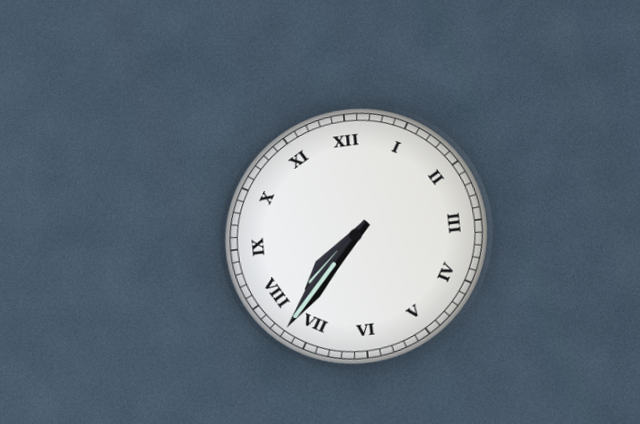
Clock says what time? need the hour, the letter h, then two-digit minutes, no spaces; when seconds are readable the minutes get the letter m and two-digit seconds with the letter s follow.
7h37
